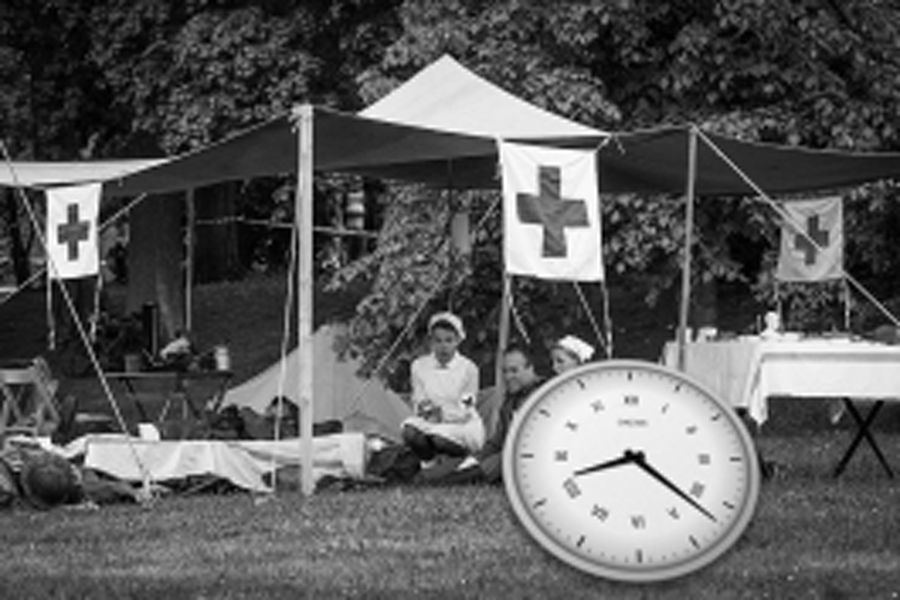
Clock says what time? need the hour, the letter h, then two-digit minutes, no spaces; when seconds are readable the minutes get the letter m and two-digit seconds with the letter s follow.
8h22
